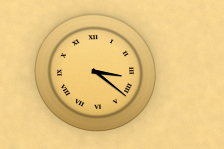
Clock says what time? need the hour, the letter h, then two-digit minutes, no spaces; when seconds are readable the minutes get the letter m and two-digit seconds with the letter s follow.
3h22
